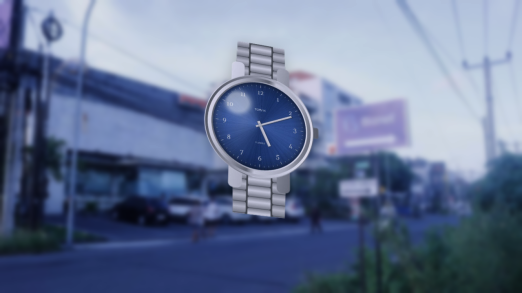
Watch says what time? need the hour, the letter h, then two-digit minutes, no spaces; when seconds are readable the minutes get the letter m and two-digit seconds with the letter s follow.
5h11
